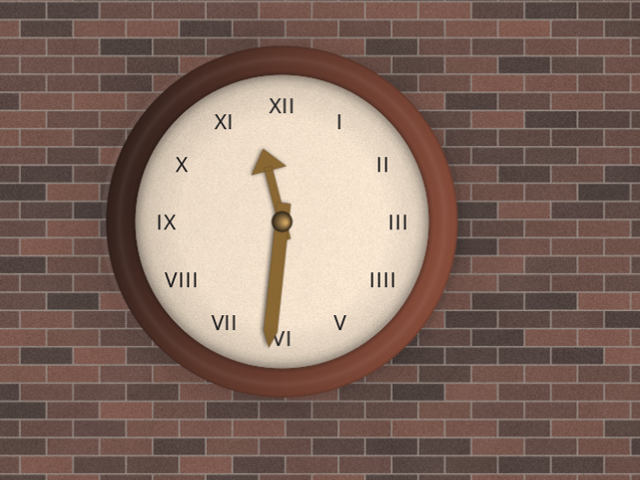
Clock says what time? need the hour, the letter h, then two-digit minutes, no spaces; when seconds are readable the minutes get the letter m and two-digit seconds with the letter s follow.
11h31
